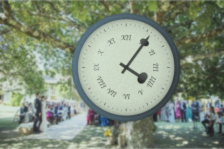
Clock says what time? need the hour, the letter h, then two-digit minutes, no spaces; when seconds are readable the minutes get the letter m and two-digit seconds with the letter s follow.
4h06
